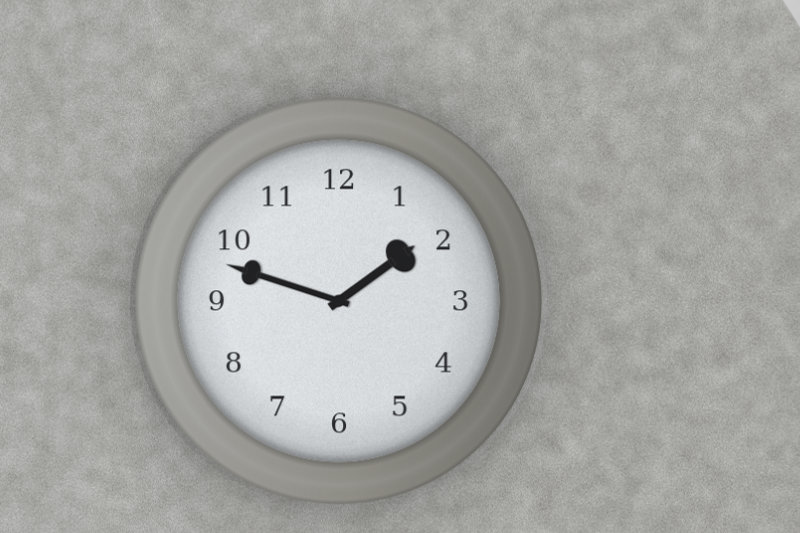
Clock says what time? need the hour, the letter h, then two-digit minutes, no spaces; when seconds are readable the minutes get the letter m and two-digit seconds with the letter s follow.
1h48
